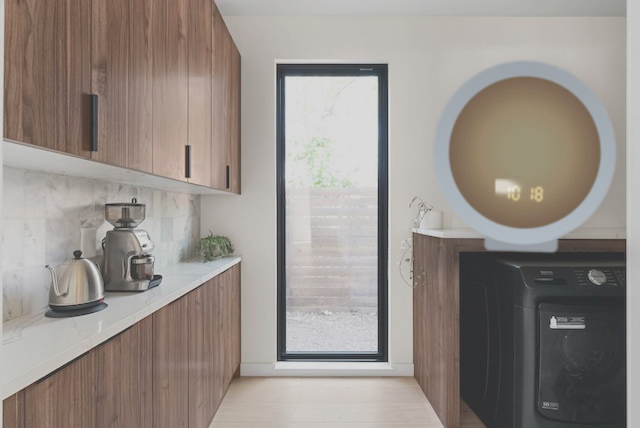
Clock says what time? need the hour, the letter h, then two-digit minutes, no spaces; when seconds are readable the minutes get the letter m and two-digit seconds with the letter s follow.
10h18
